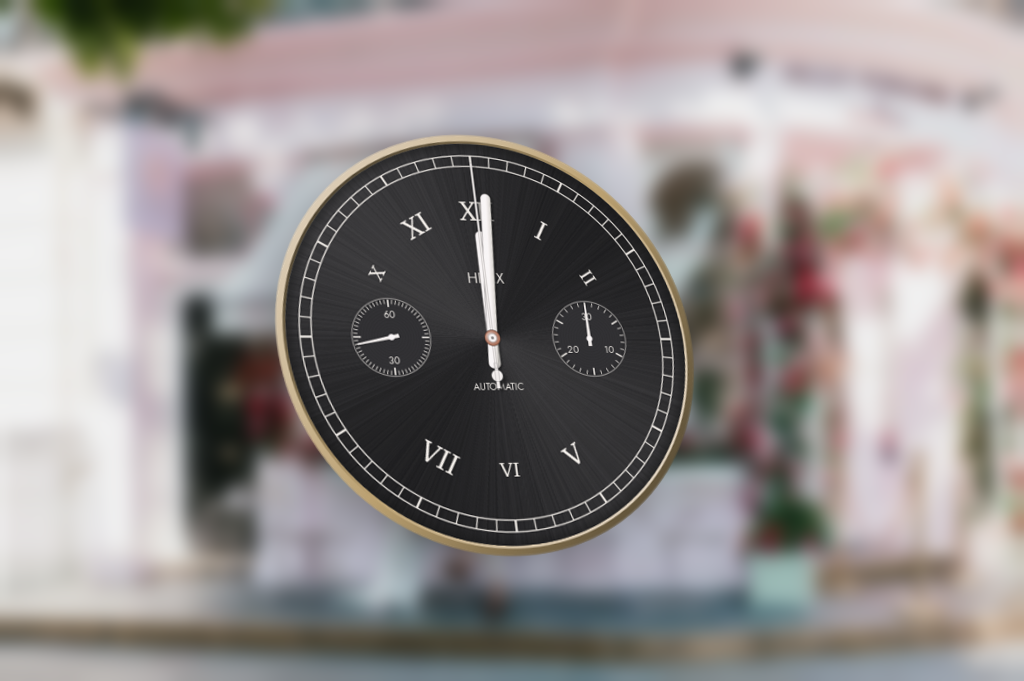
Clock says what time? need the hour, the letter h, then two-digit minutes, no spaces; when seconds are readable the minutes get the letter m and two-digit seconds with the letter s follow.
12h00m43s
